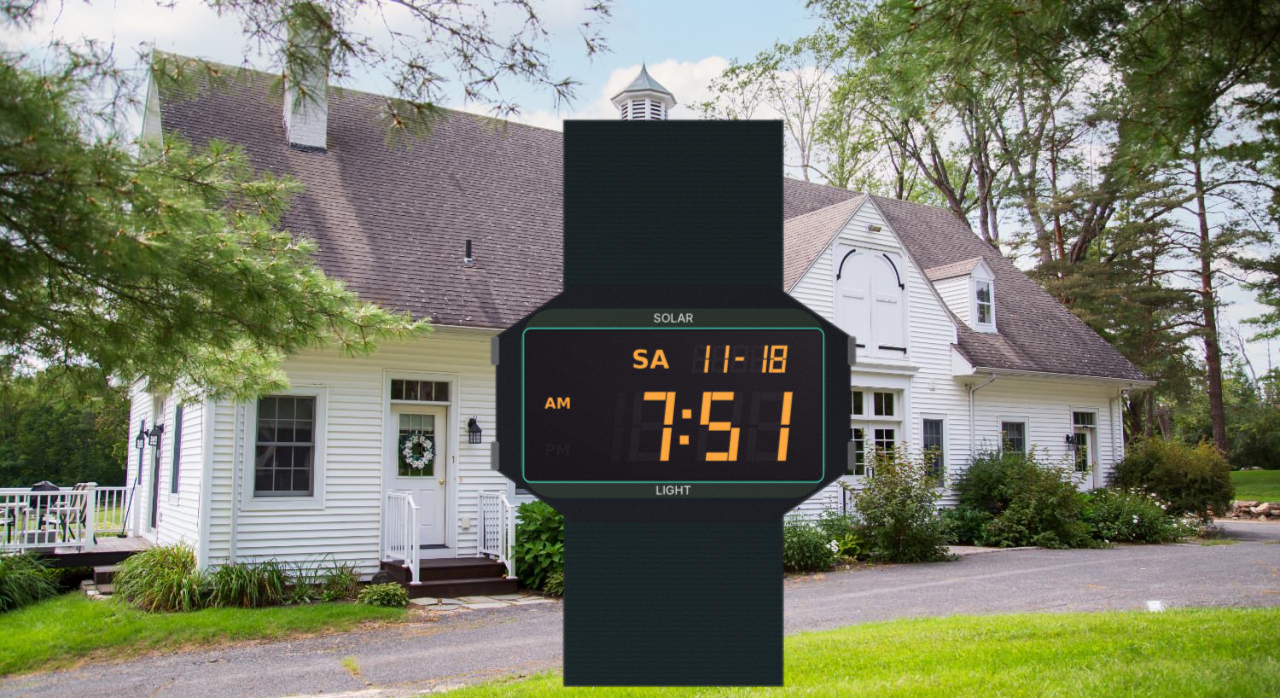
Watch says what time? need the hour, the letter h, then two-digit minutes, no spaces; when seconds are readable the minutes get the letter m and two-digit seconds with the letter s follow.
7h51
